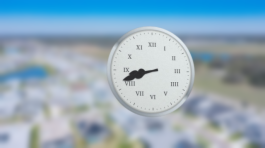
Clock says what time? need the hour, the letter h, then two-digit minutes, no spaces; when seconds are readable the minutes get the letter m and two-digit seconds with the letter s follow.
8h42
